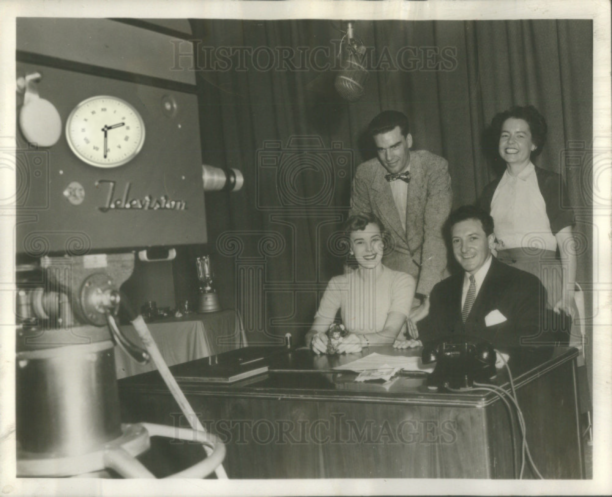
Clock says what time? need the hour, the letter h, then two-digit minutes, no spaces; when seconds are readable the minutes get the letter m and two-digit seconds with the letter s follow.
2h31
